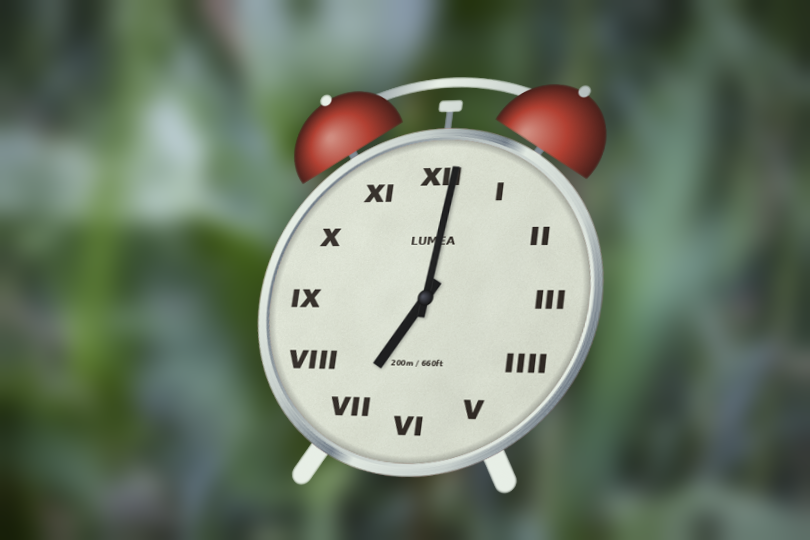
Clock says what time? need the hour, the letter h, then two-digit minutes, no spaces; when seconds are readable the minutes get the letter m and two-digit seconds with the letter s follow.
7h01
